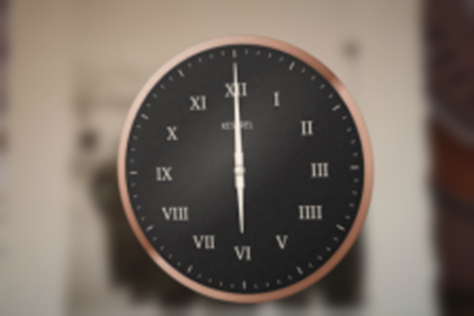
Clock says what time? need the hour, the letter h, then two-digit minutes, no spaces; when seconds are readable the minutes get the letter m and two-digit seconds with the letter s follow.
6h00
